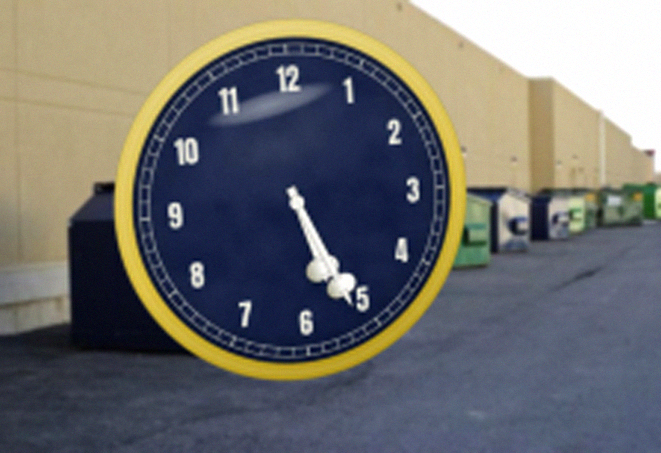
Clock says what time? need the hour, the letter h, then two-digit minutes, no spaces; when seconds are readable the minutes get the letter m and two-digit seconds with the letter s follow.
5h26
